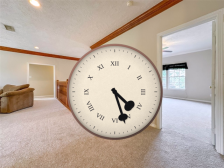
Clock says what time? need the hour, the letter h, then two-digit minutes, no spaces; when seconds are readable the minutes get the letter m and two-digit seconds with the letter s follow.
4h27
